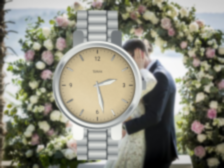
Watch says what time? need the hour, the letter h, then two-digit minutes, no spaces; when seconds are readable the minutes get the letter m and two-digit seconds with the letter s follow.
2h28
